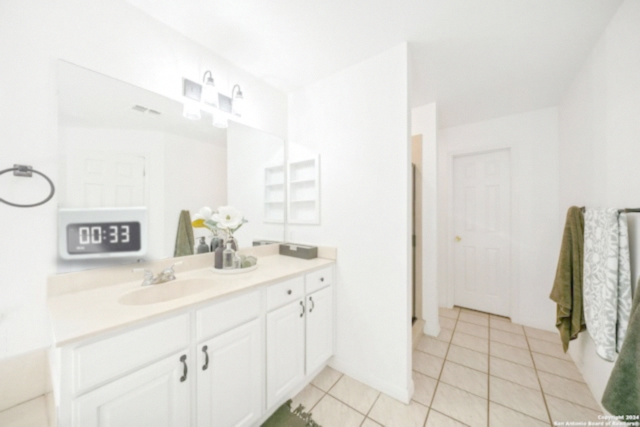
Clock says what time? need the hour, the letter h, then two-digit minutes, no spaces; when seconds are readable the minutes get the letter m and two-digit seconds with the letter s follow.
0h33
